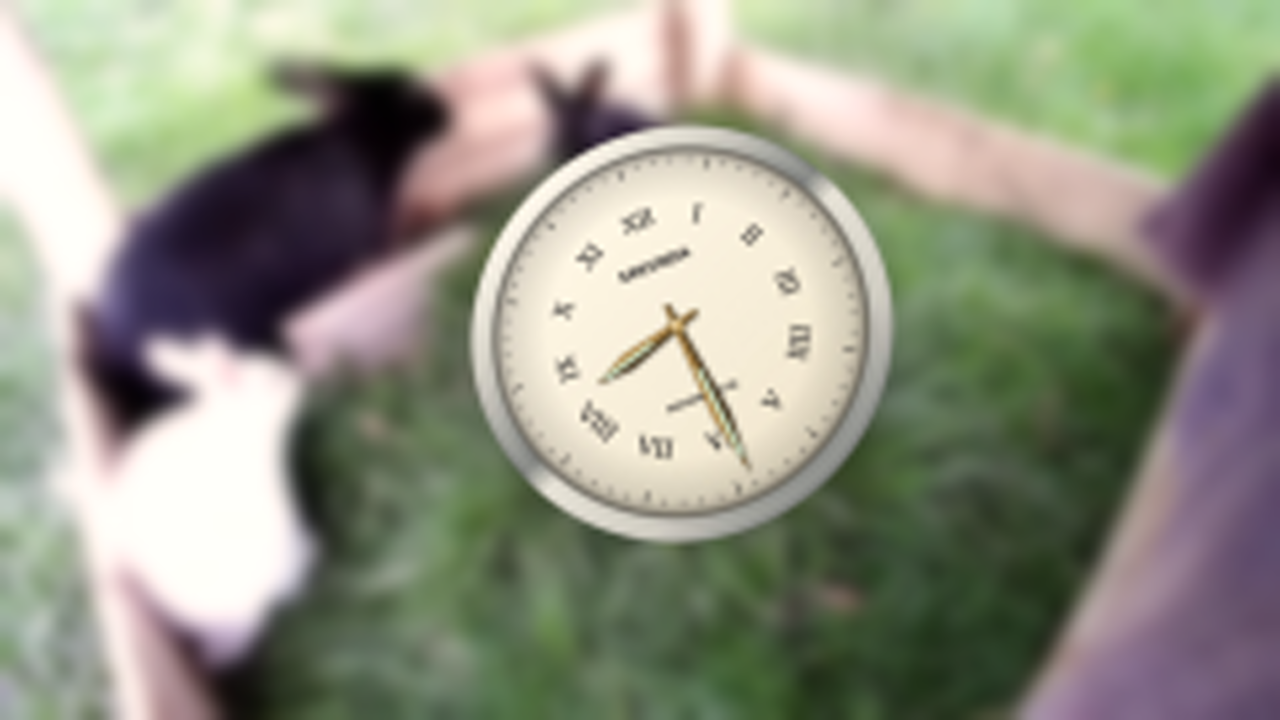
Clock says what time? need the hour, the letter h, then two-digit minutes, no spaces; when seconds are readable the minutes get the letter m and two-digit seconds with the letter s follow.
8h29
